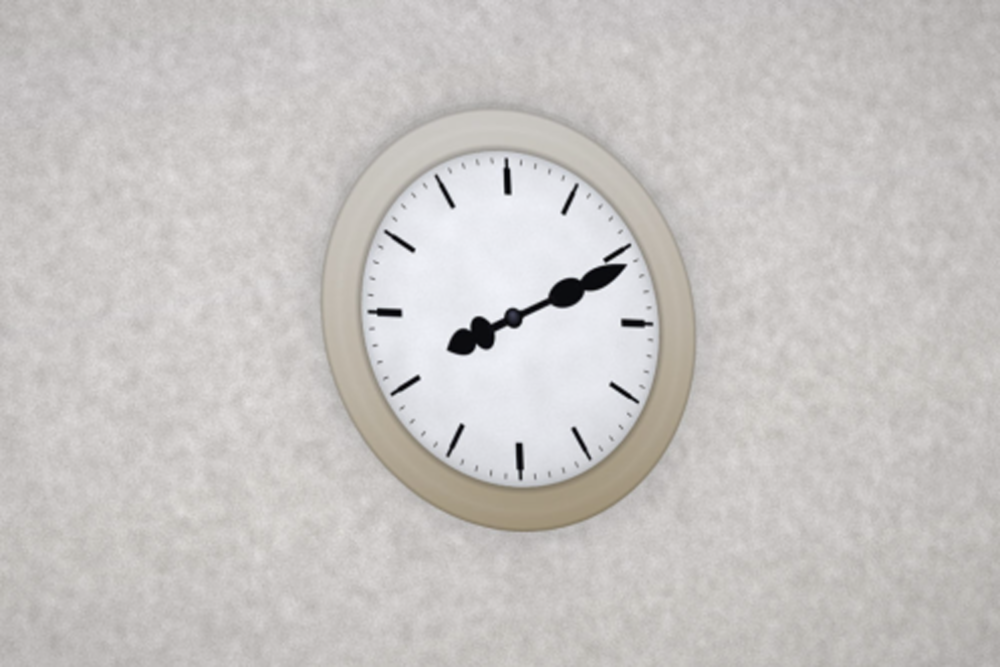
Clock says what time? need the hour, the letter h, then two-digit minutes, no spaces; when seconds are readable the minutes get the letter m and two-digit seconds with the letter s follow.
8h11
